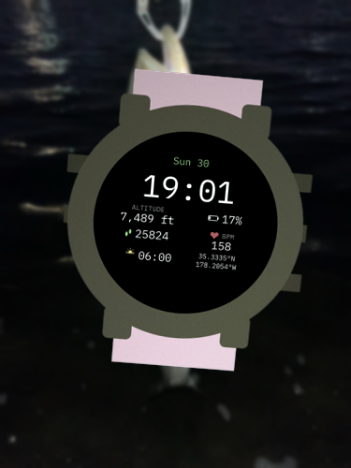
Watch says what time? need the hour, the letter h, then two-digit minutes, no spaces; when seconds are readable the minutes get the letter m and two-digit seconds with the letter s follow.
19h01
